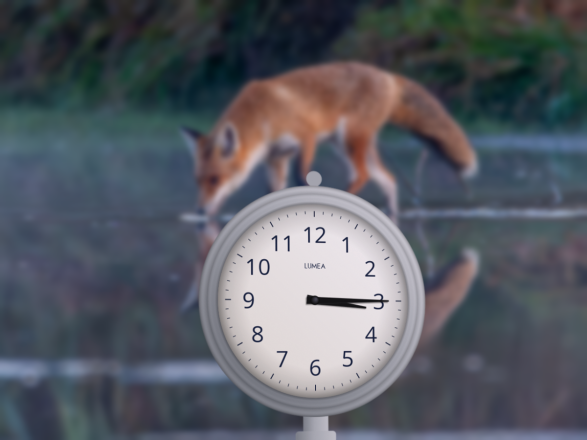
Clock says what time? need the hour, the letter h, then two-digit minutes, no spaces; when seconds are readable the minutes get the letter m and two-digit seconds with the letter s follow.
3h15
